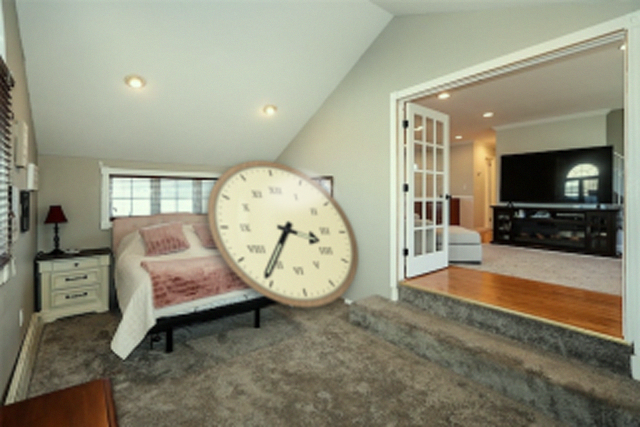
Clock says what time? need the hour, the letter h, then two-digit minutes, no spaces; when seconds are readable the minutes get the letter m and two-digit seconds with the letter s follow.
3h36
